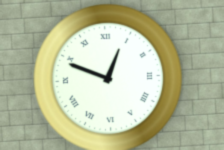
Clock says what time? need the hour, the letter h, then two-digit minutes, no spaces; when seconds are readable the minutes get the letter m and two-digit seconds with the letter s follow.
12h49
